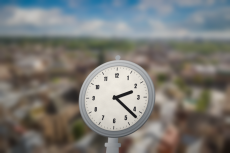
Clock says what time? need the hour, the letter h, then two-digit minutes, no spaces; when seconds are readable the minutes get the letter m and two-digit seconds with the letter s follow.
2h22
